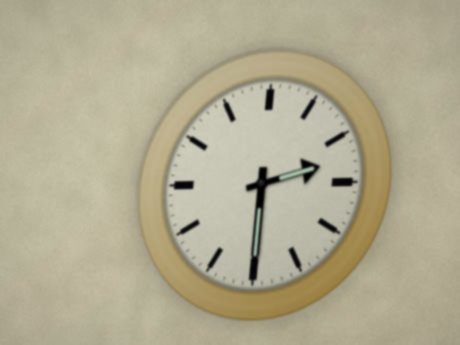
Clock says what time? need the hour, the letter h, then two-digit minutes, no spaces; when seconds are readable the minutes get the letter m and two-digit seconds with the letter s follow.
2h30
